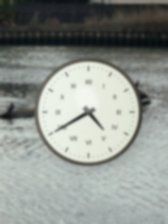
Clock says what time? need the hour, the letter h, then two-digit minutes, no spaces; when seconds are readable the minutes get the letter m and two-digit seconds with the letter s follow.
4h40
